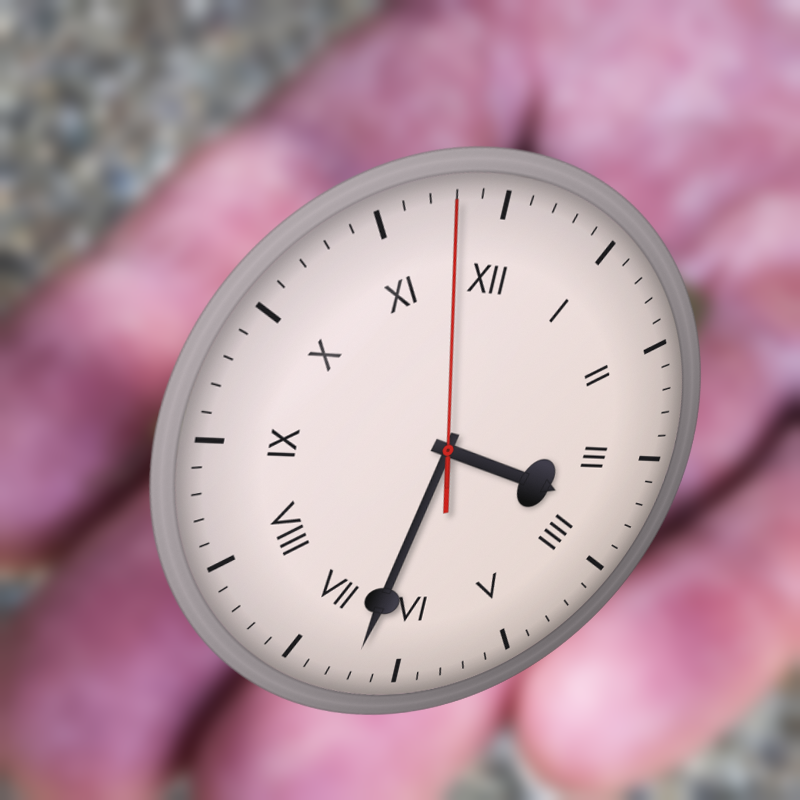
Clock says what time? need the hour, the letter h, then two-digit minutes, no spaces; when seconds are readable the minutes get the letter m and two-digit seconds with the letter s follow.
3h31m58s
